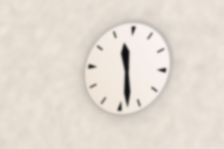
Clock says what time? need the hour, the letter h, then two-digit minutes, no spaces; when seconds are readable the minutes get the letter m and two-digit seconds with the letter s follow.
11h28
